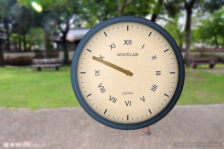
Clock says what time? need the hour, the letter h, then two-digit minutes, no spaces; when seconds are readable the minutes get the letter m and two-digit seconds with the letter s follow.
9h49
